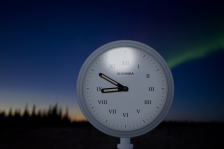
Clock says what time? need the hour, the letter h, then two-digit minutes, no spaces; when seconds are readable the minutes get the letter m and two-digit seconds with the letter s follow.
8h50
